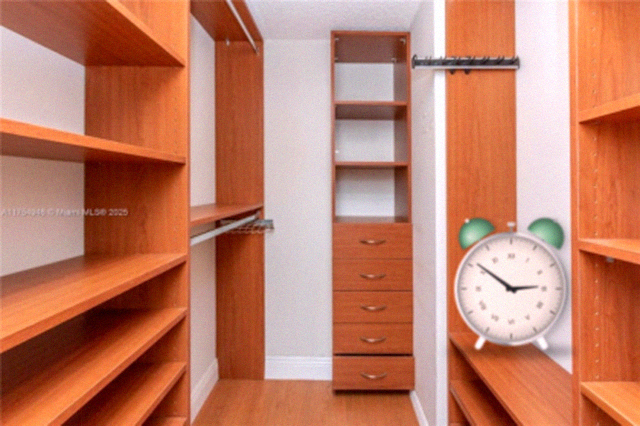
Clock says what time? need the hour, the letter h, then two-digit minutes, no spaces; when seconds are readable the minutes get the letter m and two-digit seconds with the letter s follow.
2h51
